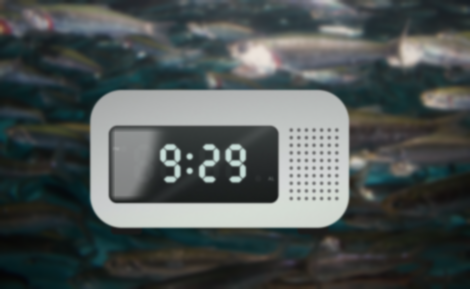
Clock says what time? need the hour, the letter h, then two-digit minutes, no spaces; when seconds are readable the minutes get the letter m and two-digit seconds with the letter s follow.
9h29
